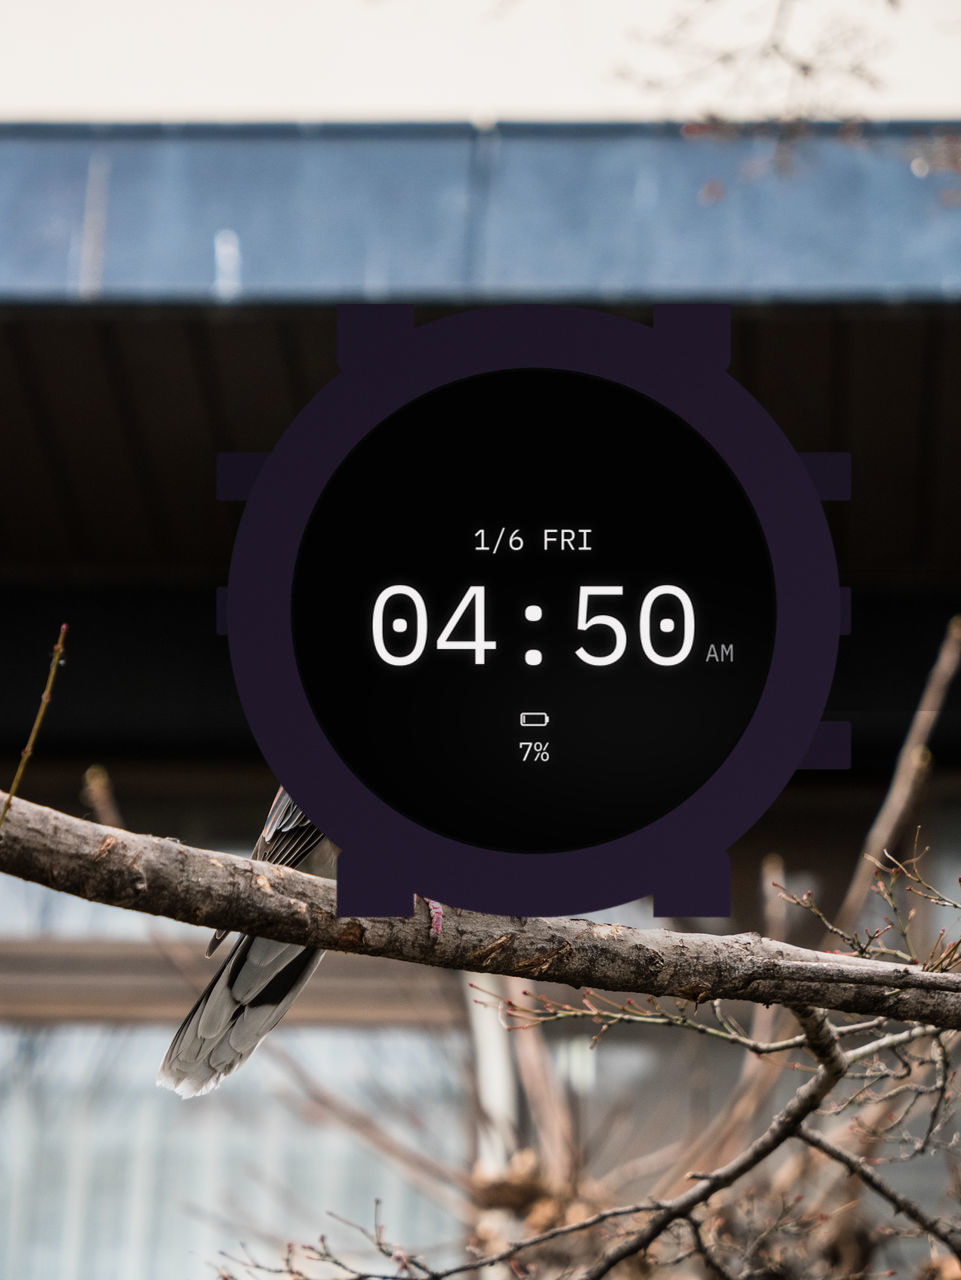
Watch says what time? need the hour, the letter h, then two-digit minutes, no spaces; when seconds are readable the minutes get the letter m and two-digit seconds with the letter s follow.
4h50
